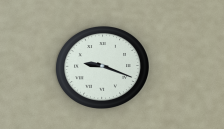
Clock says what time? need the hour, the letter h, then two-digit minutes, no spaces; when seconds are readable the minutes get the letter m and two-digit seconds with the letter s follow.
9h19
